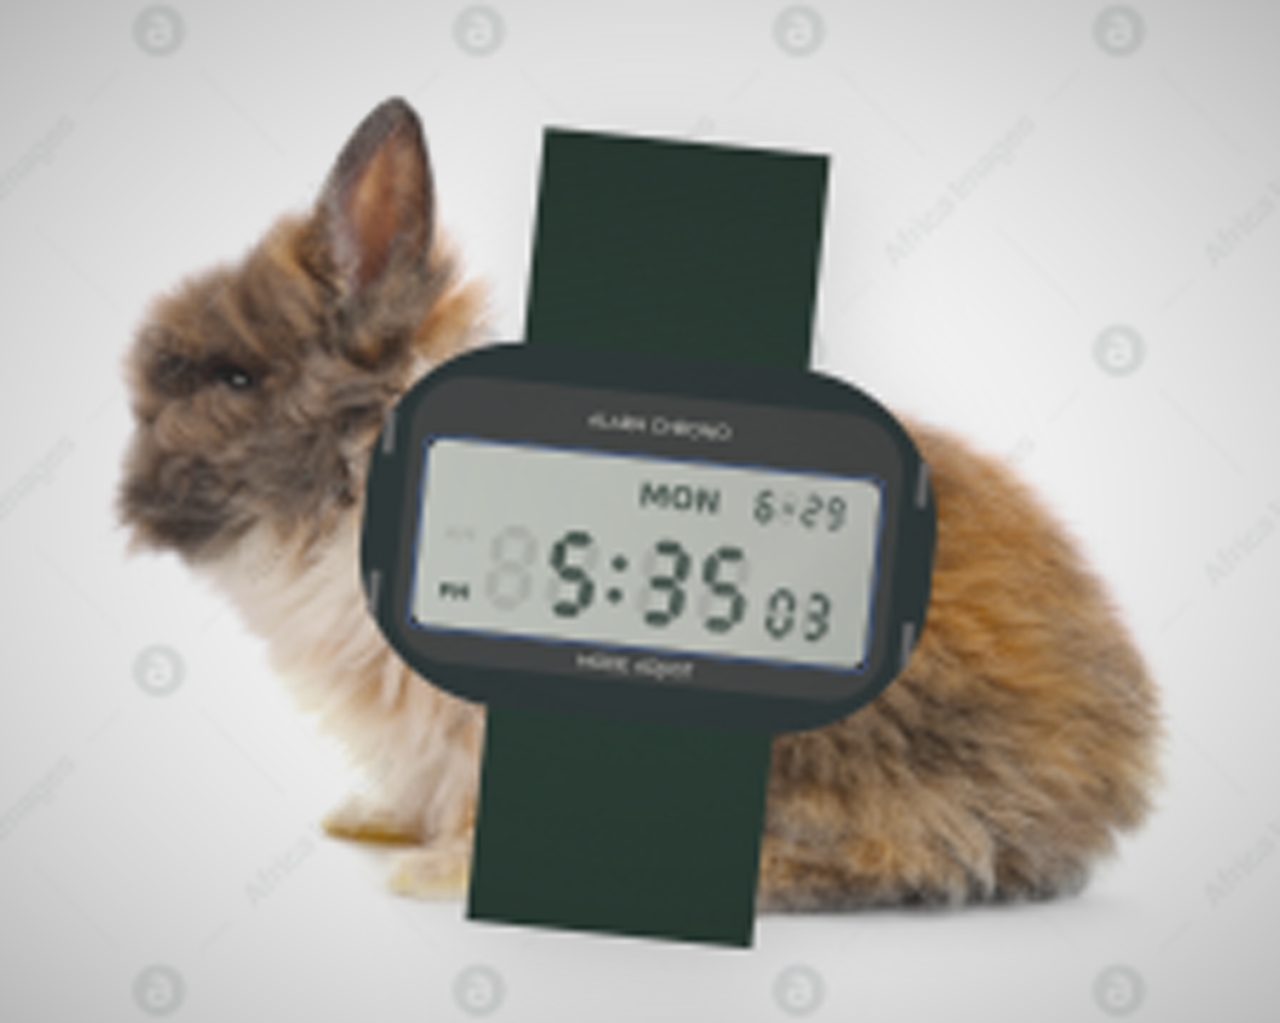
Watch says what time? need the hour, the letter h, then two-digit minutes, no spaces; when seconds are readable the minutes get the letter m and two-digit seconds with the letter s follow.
5h35m03s
